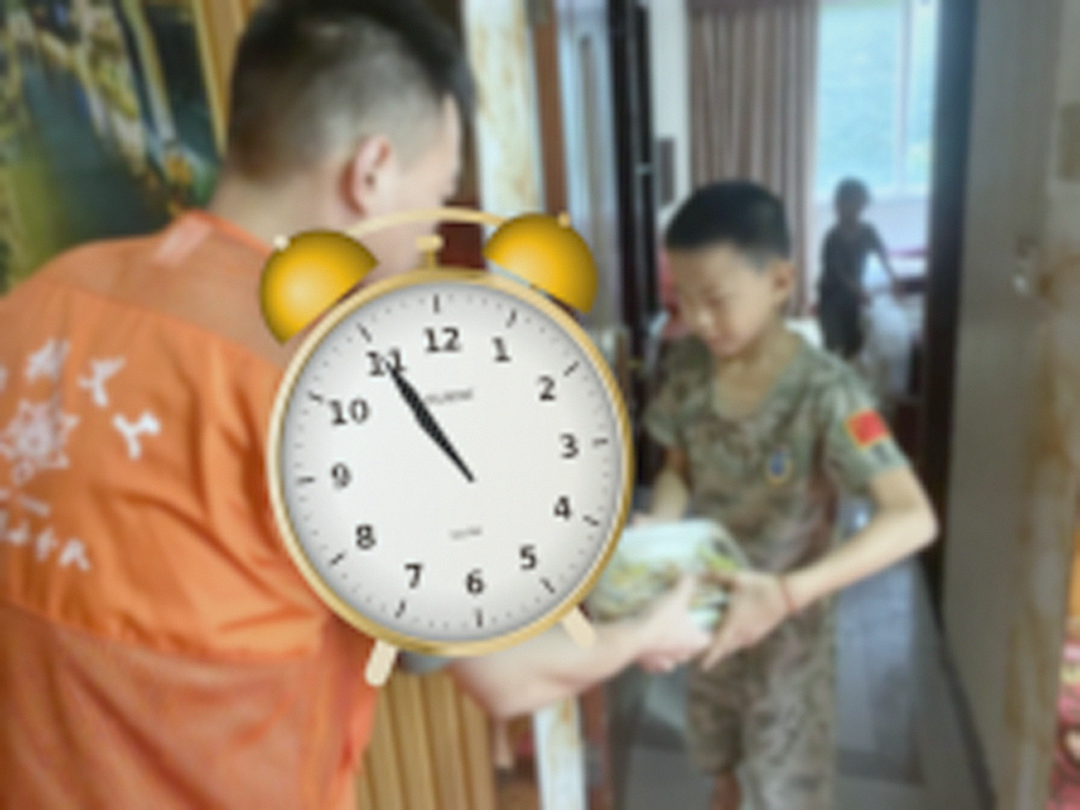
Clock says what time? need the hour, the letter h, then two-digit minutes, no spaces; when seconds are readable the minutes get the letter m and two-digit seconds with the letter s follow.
10h55
